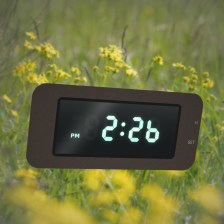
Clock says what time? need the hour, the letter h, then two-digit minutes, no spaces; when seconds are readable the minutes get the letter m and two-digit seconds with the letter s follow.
2h26
